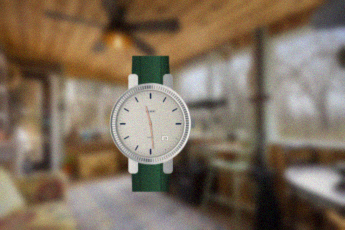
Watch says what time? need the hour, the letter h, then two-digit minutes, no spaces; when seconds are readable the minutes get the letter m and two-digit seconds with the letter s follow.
11h29
